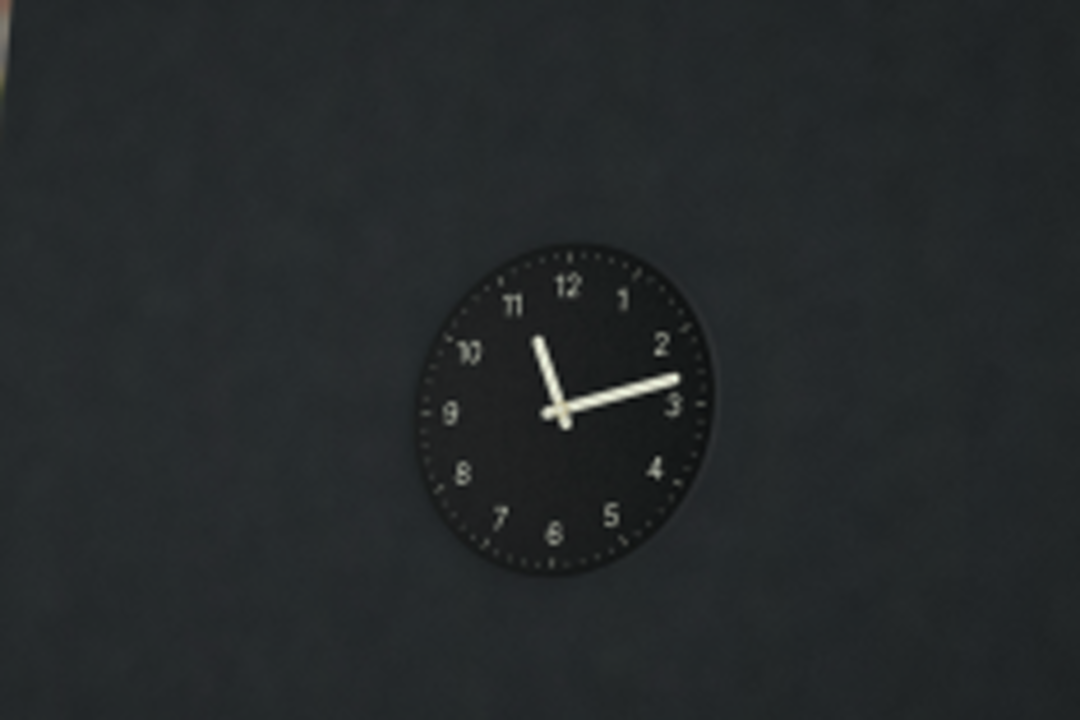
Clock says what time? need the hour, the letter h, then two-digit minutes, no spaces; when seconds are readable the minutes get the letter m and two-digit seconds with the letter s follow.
11h13
